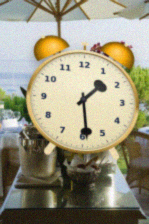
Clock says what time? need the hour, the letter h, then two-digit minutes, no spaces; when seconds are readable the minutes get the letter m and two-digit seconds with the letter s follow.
1h29
